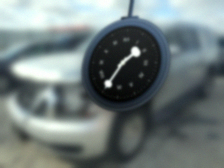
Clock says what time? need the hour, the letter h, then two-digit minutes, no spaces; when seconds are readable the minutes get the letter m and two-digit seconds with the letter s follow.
1h35
